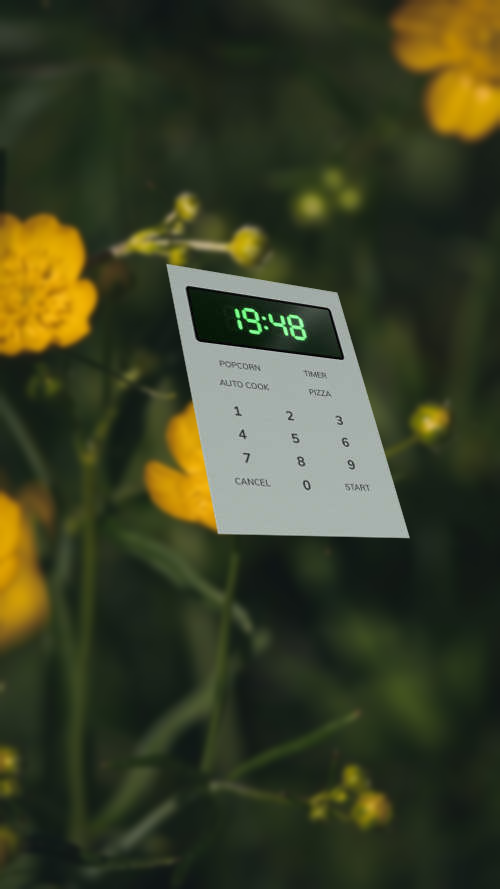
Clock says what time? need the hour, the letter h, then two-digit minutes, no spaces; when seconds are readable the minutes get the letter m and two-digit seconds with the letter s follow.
19h48
